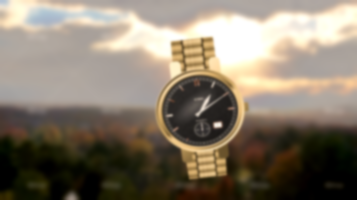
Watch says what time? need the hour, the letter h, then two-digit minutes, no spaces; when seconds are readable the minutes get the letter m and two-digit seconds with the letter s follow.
1h10
